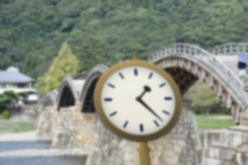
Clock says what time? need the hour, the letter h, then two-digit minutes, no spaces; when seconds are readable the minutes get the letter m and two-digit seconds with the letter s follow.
1h23
